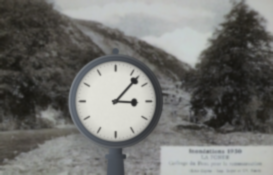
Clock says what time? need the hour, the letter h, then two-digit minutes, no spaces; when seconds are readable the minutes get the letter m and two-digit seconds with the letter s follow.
3h07
